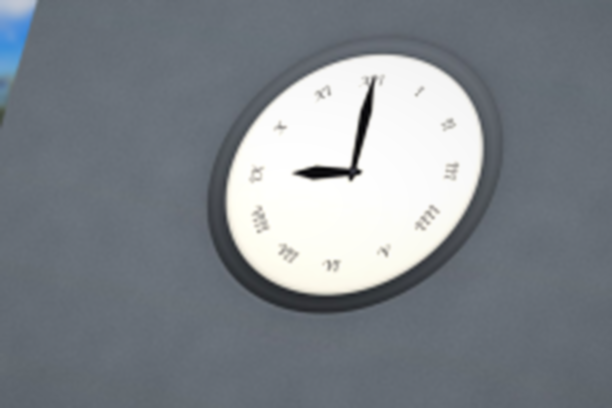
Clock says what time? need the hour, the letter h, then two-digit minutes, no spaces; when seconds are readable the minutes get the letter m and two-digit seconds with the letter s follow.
9h00
